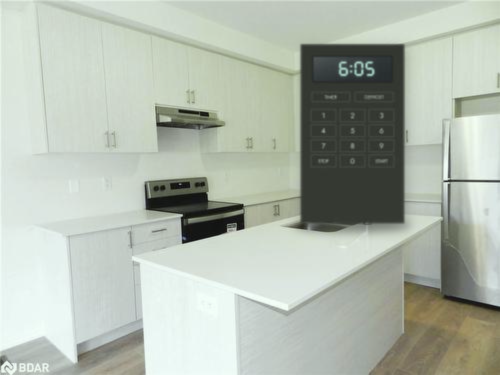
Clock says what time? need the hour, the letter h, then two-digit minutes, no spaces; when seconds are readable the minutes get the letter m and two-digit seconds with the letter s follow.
6h05
